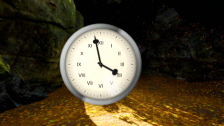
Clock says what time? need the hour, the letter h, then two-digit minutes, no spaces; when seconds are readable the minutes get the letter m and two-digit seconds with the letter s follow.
3h58
